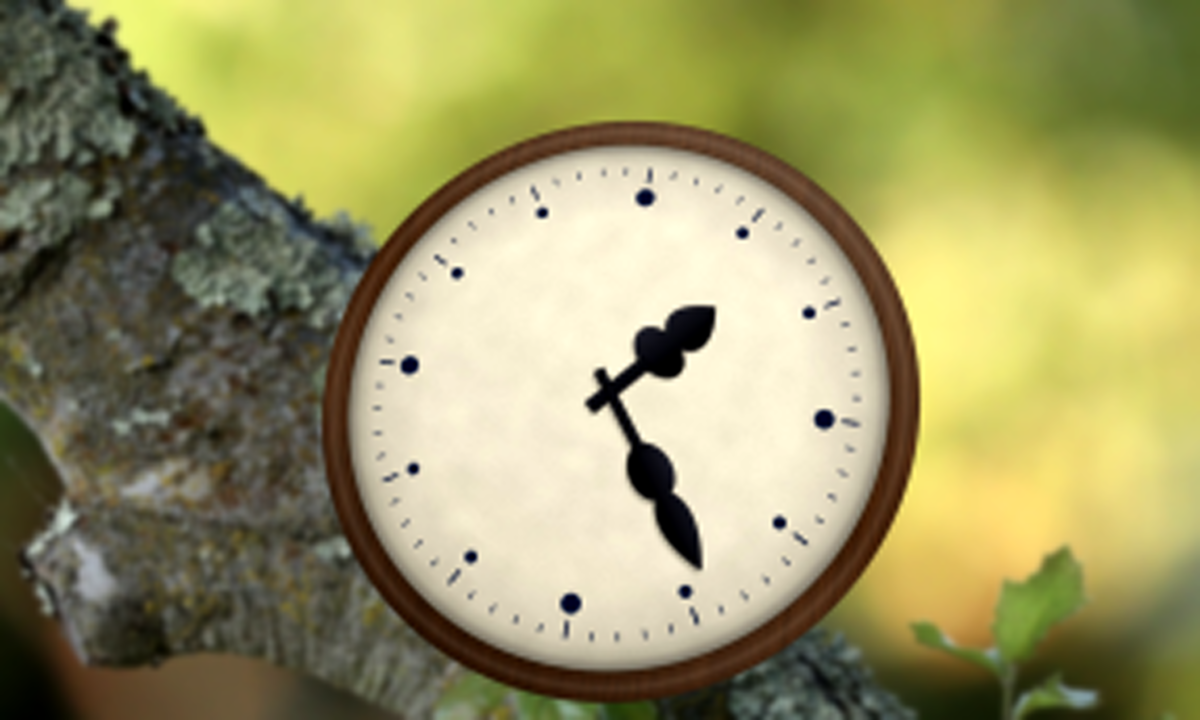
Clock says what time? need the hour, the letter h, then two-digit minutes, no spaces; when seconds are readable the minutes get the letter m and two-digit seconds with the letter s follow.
1h24
